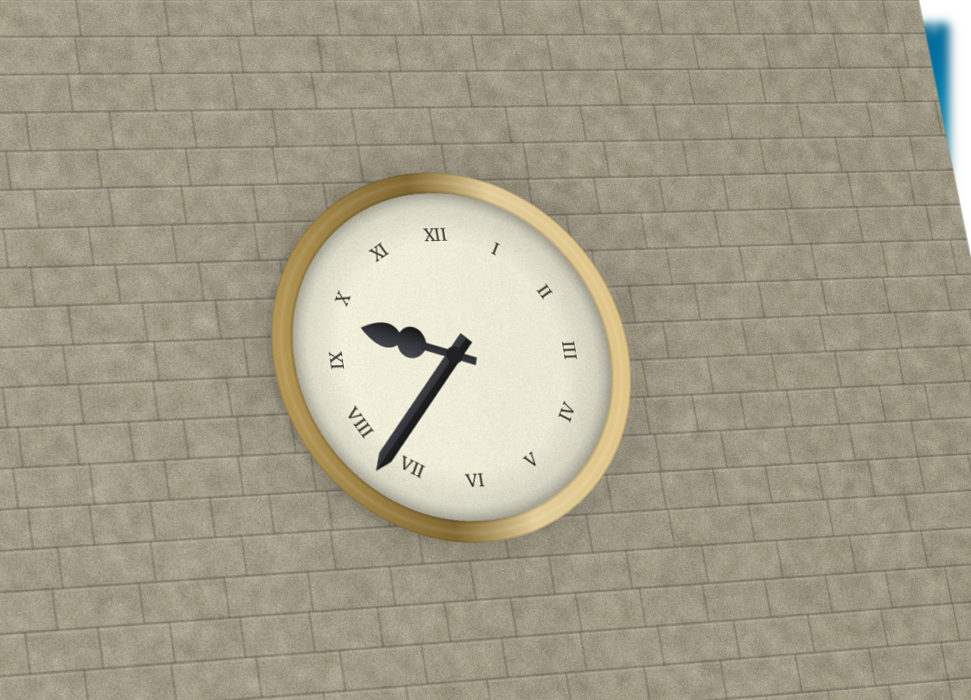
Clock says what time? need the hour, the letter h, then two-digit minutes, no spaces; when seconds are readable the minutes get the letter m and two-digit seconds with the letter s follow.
9h37
